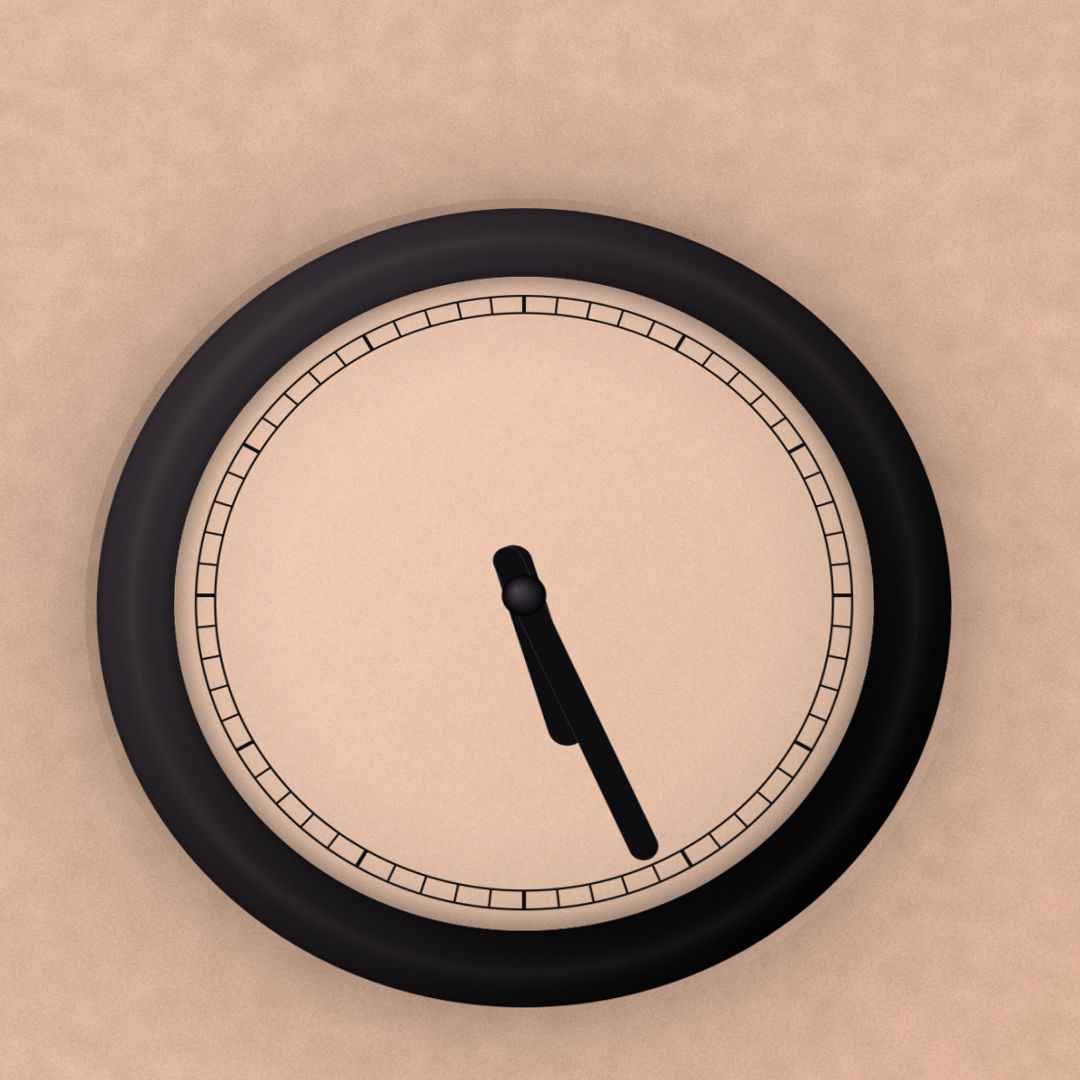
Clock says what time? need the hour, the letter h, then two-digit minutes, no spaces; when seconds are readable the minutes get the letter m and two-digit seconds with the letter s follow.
5h26
